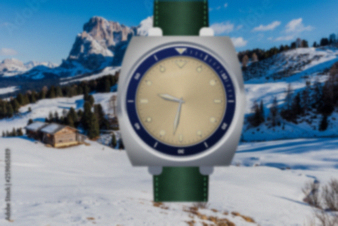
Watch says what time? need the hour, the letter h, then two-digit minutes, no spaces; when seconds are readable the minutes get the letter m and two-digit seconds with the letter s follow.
9h32
